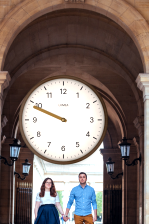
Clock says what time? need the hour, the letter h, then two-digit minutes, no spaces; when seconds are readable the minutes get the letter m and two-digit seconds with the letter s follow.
9h49
